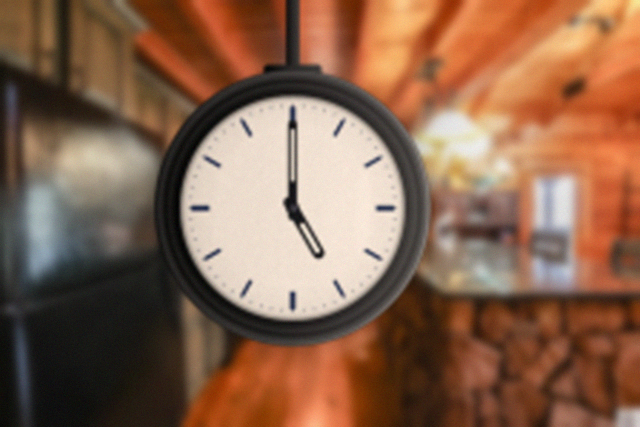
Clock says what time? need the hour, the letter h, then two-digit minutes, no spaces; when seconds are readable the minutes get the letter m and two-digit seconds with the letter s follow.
5h00
